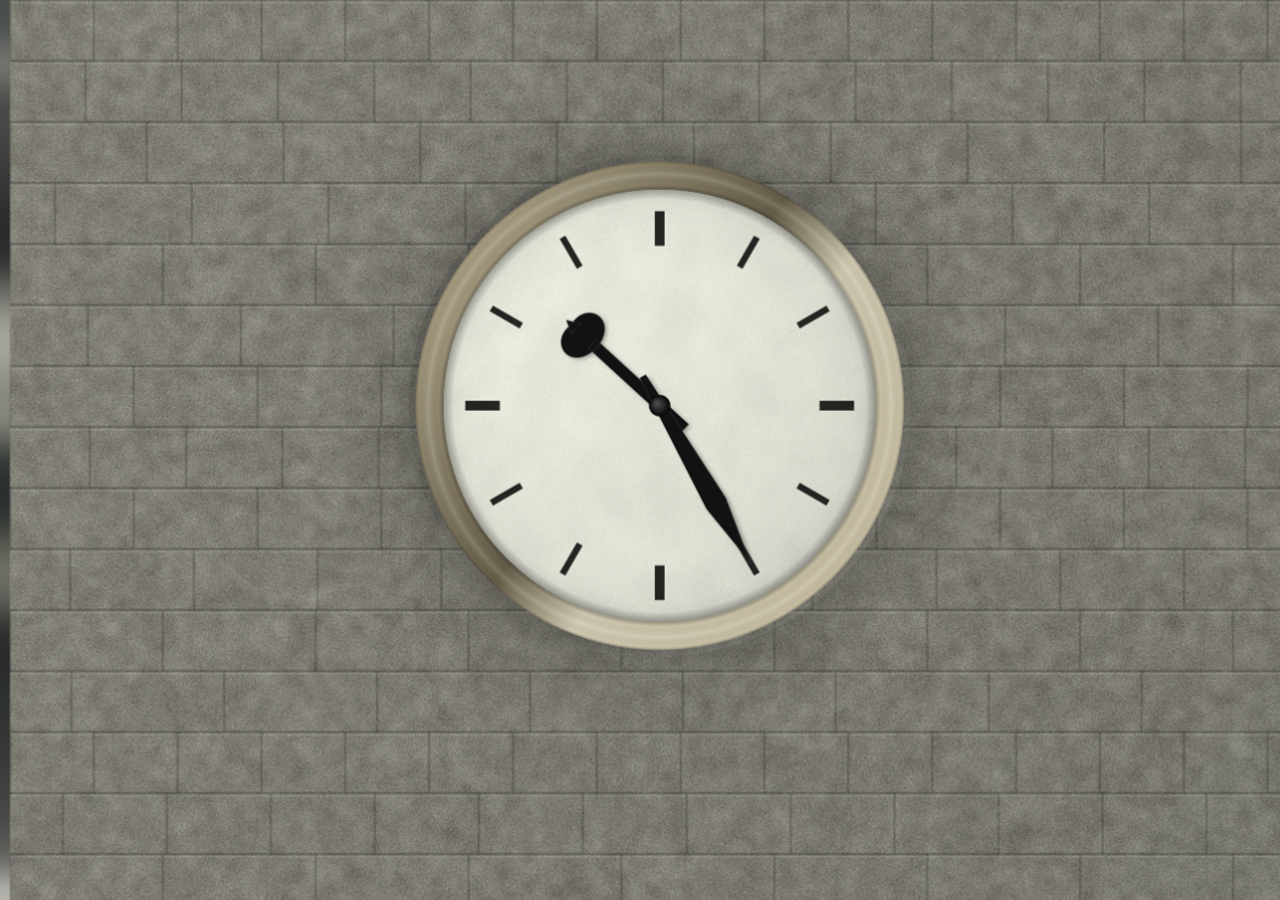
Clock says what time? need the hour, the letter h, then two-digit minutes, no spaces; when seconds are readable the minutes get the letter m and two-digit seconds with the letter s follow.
10h25
